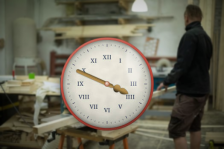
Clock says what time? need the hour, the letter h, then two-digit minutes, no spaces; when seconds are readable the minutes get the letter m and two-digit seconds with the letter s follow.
3h49
